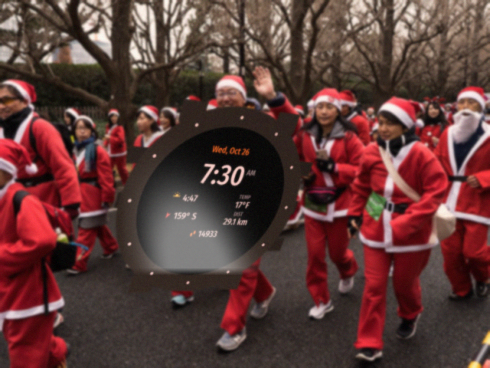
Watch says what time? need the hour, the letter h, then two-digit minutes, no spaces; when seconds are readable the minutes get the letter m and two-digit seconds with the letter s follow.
7h30
